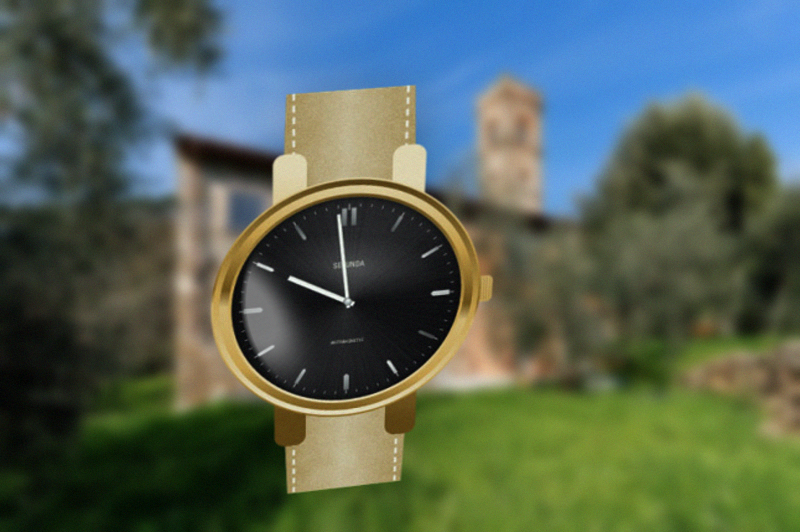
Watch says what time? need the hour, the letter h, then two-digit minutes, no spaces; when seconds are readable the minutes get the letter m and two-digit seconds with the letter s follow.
9h59
